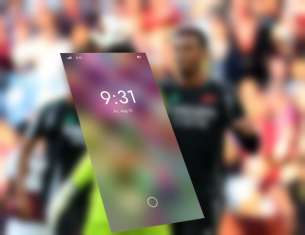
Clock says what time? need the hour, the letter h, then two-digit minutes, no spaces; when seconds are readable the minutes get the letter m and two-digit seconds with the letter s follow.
9h31
